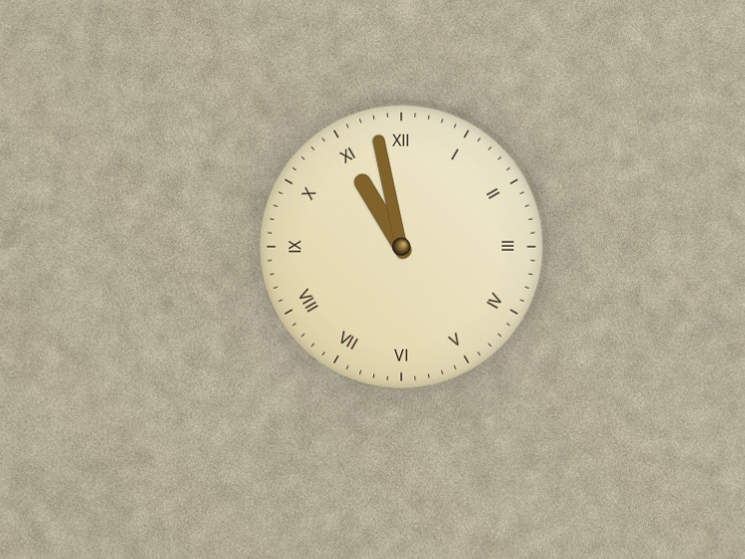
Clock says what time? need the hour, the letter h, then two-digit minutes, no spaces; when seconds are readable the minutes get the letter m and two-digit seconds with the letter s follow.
10h58
